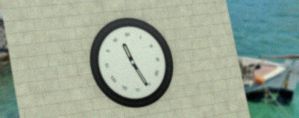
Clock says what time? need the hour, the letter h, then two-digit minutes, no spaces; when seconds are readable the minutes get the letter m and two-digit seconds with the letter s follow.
11h26
